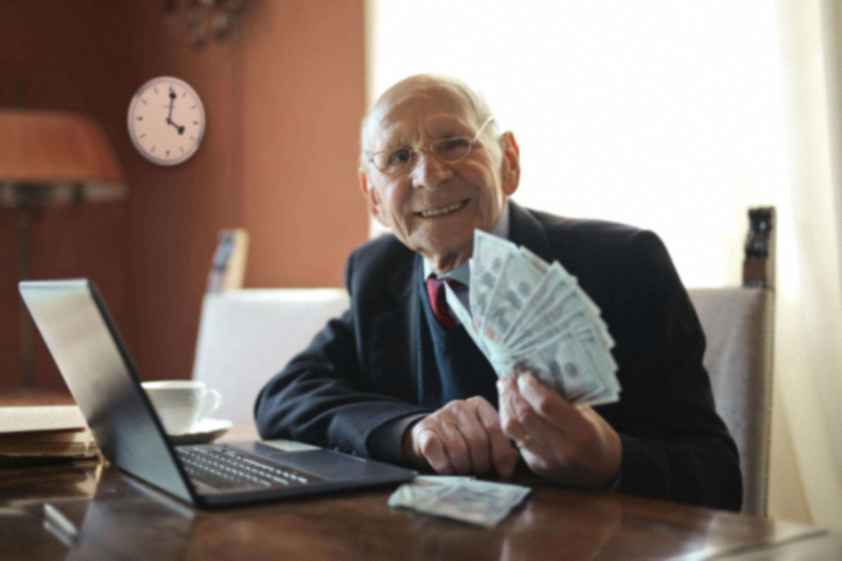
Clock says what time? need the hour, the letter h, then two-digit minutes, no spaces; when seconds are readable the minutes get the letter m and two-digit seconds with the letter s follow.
4h01
